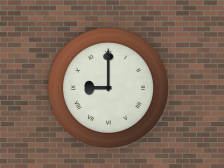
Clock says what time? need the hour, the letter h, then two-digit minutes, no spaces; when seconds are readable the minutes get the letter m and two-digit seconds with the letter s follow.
9h00
